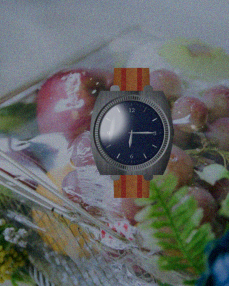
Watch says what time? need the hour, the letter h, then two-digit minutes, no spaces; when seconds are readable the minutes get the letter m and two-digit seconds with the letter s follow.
6h15
